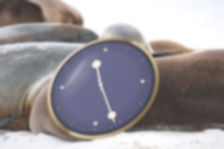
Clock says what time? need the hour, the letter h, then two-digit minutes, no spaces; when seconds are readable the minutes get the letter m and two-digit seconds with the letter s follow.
11h26
